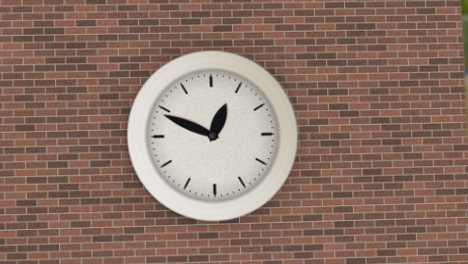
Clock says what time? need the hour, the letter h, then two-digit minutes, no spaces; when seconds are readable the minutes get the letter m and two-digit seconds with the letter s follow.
12h49
